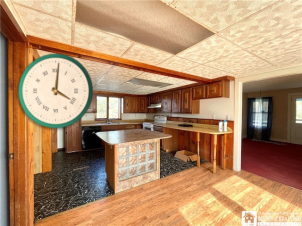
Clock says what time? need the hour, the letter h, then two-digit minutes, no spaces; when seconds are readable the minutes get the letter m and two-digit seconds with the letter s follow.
4h01
